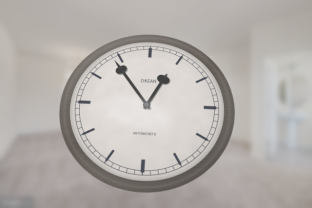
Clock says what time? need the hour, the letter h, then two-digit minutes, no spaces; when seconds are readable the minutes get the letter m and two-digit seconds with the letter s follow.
12h54
